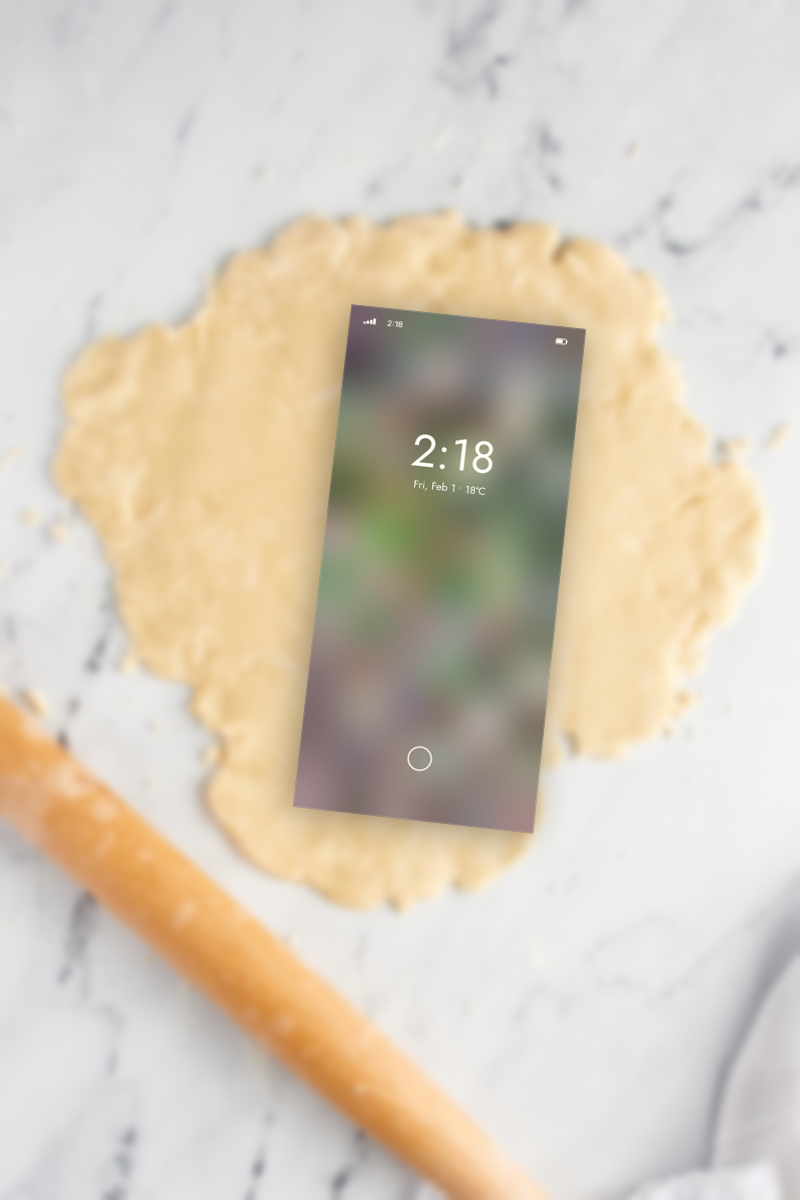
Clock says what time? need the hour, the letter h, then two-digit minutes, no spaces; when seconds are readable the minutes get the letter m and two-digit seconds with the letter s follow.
2h18
